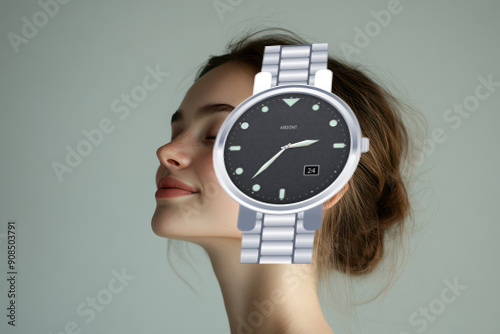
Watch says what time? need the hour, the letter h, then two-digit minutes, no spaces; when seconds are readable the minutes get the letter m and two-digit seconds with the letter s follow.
2h37
